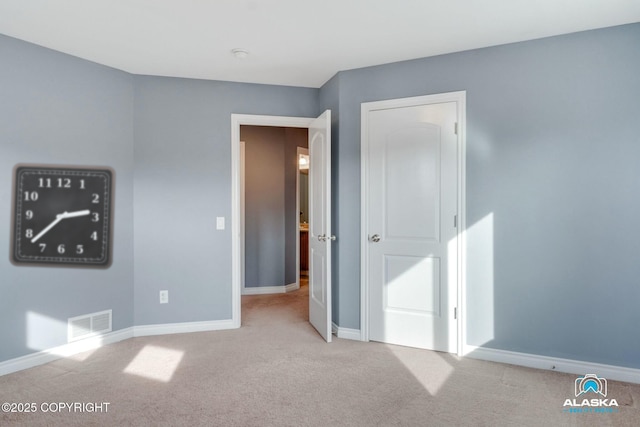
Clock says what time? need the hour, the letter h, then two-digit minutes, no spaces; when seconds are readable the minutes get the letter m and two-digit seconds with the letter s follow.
2h38
